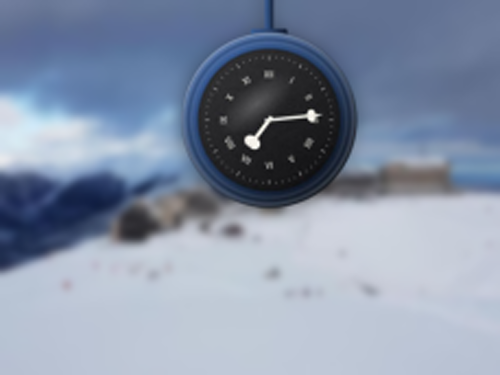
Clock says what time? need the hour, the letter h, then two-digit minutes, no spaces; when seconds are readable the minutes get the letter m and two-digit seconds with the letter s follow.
7h14
